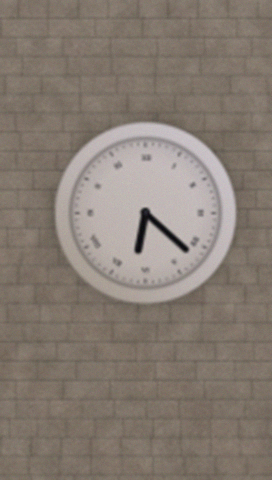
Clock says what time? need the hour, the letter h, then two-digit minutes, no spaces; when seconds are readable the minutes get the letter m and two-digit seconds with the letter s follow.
6h22
